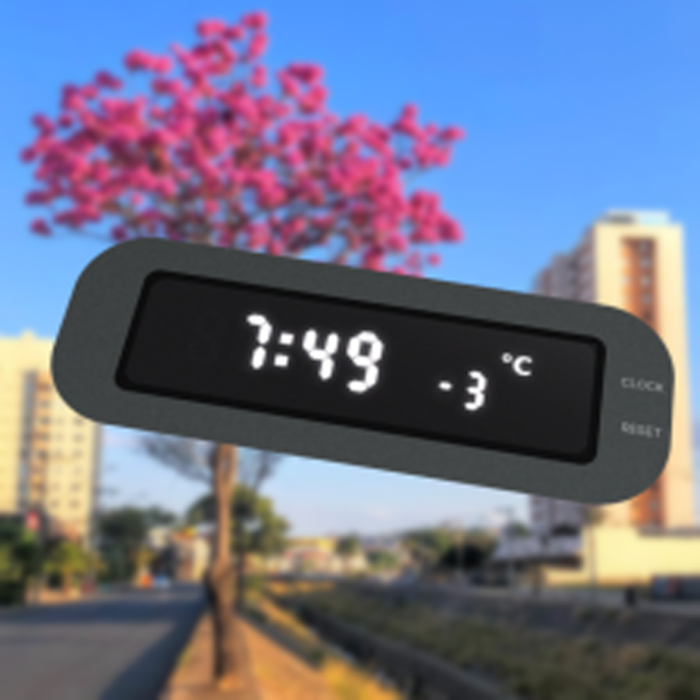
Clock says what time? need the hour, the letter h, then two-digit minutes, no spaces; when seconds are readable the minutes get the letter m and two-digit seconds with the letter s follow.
7h49
